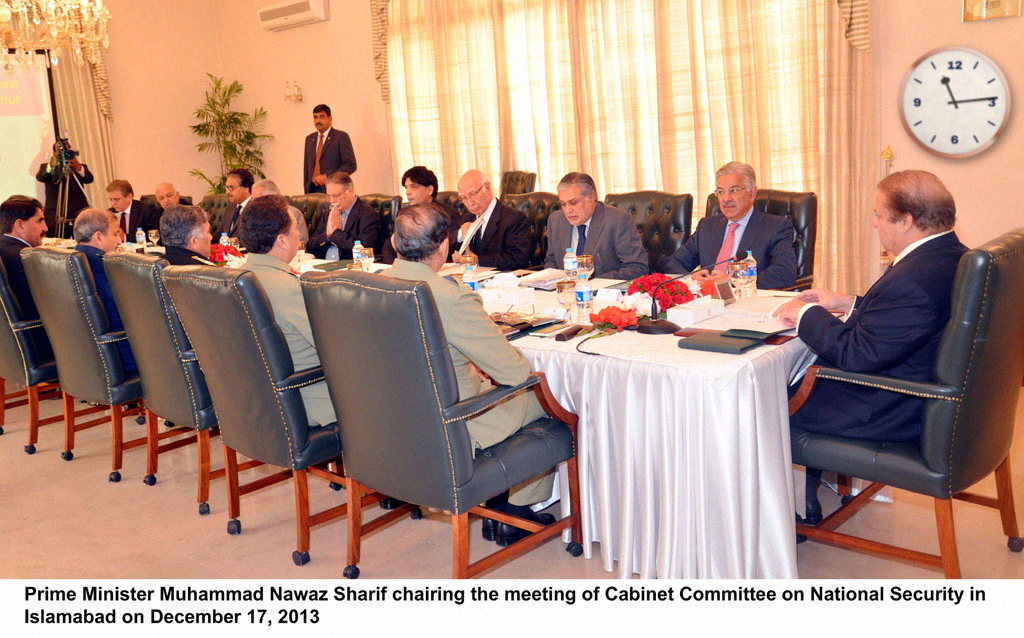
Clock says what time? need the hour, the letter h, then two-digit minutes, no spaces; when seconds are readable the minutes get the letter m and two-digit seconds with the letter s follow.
11h14
